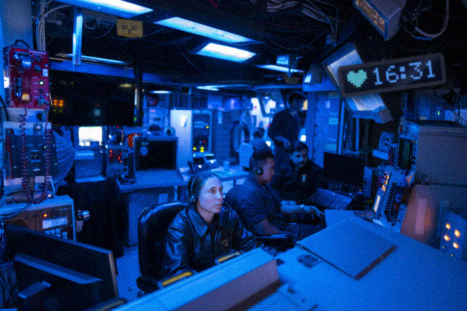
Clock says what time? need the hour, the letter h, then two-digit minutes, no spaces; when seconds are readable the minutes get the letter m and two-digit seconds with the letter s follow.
16h31
